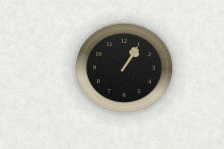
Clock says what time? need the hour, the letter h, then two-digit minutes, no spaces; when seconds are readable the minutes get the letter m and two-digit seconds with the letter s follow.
1h05
